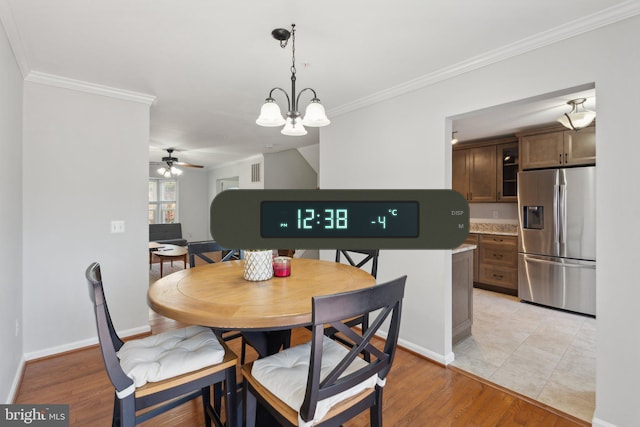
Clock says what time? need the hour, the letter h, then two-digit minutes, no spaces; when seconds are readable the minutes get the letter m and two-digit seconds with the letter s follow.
12h38
